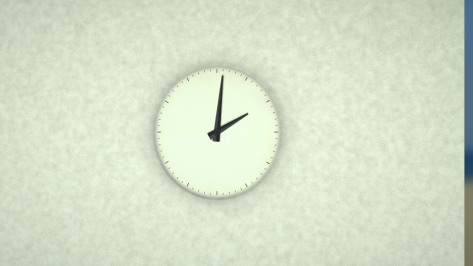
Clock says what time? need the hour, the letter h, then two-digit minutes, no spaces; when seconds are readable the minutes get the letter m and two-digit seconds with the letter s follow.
2h01
